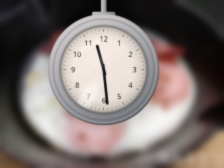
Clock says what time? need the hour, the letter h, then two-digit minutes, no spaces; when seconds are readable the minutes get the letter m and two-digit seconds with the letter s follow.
11h29
